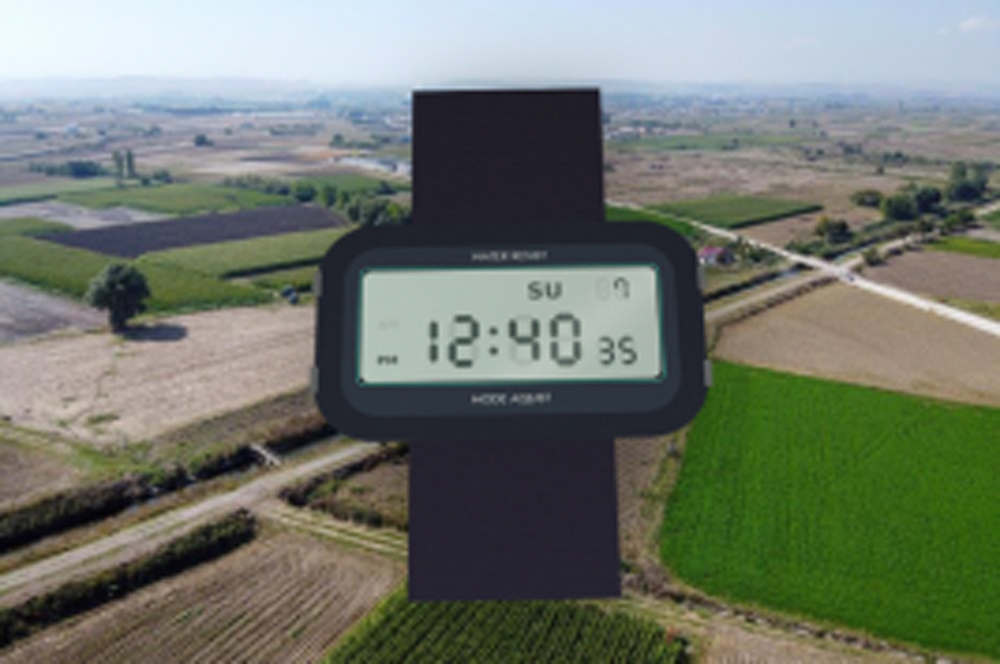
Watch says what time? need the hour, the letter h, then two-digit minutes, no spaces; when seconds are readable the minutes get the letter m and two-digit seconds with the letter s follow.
12h40m35s
